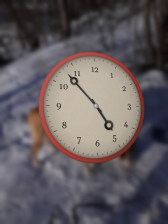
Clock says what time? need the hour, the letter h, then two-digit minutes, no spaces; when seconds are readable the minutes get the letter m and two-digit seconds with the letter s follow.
4h53
